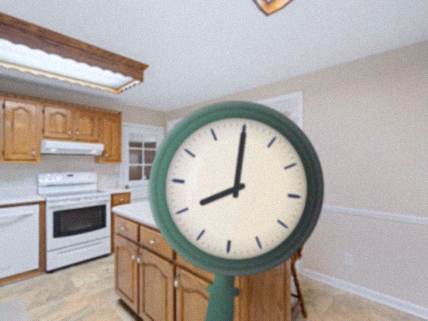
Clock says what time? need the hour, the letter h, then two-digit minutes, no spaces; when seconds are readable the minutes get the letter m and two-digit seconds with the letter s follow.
8h00
